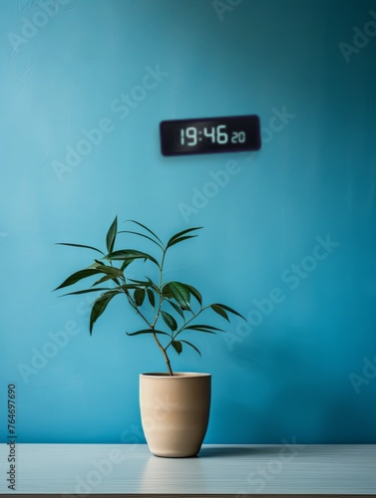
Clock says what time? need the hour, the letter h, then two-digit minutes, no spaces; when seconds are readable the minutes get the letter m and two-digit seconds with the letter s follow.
19h46
